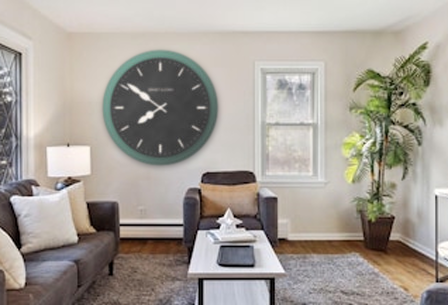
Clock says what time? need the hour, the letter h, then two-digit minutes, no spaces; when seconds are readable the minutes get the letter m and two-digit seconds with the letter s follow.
7h51
